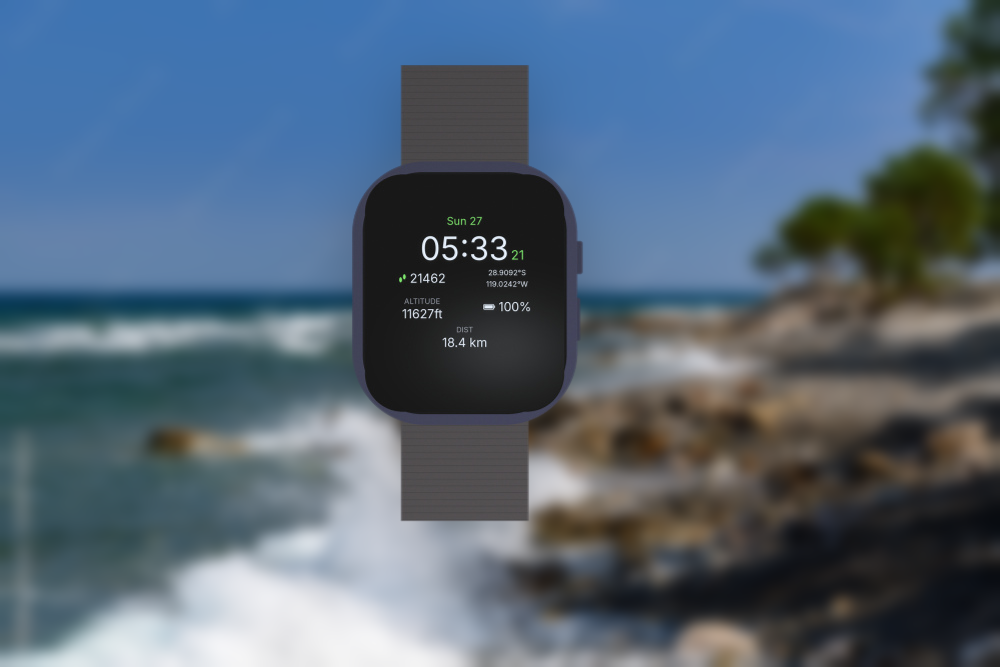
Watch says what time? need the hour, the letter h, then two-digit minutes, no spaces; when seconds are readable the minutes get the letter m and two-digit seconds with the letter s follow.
5h33m21s
